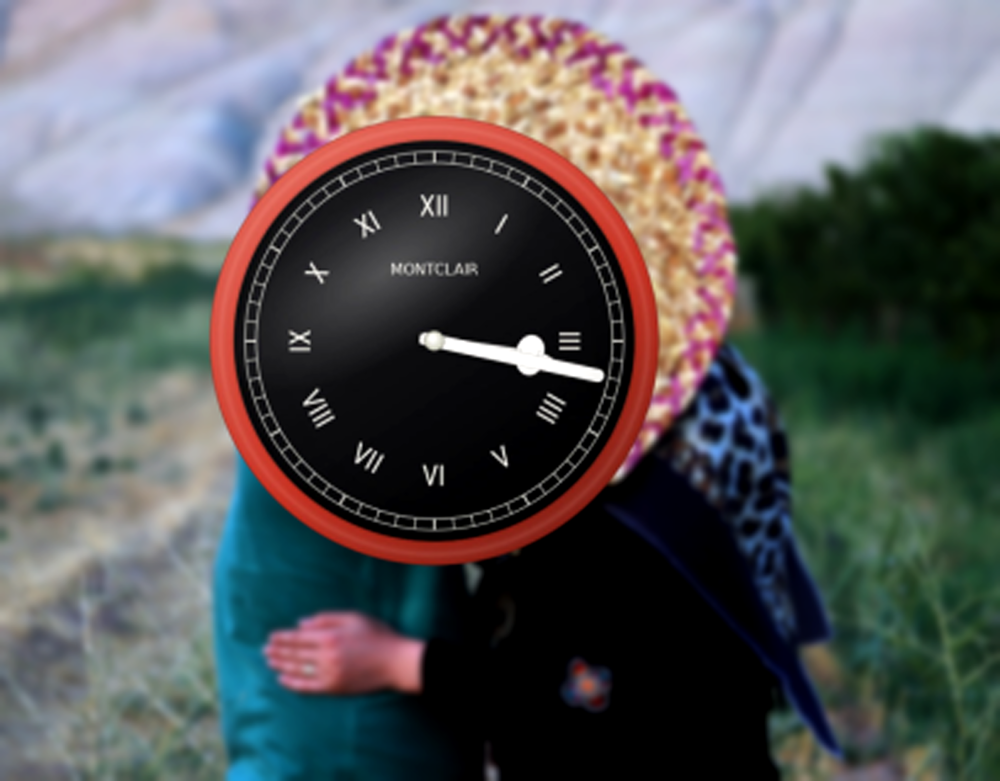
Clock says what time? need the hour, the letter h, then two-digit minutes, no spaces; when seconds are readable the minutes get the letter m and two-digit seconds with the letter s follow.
3h17
